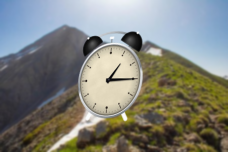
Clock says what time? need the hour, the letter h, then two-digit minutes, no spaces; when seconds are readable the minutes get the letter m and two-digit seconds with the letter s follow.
1h15
